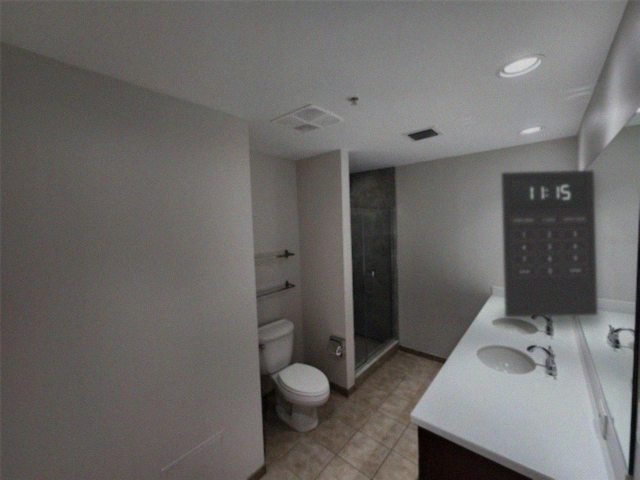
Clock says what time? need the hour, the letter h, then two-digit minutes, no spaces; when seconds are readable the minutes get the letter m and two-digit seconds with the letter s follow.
11h15
